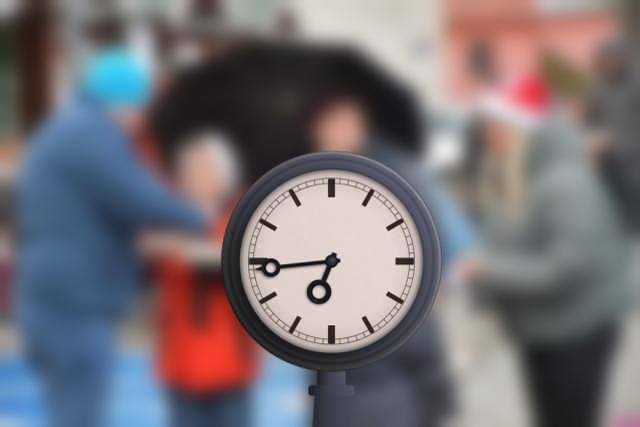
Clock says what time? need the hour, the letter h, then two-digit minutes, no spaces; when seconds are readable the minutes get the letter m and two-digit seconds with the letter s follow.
6h44
